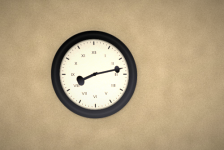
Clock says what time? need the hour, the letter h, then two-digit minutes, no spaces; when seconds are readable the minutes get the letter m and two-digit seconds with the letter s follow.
8h13
